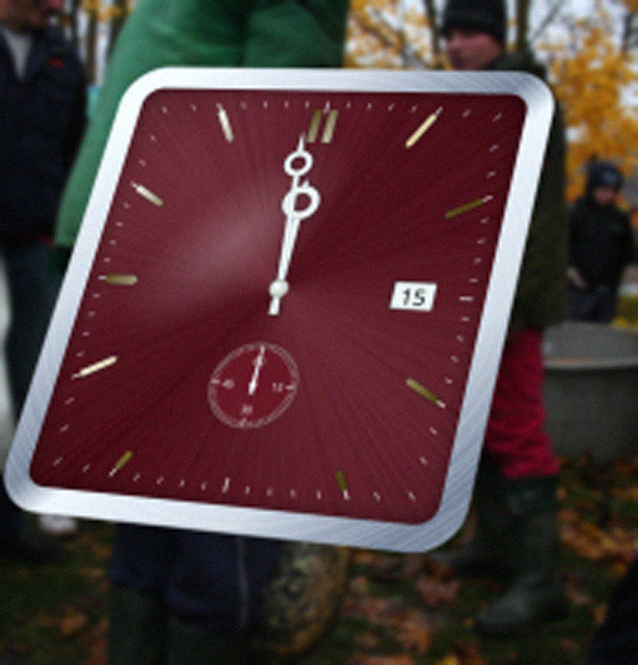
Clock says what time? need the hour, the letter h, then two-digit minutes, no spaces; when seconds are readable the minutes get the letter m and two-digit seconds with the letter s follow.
11h59
